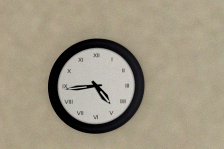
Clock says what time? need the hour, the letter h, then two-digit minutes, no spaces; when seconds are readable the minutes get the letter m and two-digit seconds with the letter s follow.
4h44
